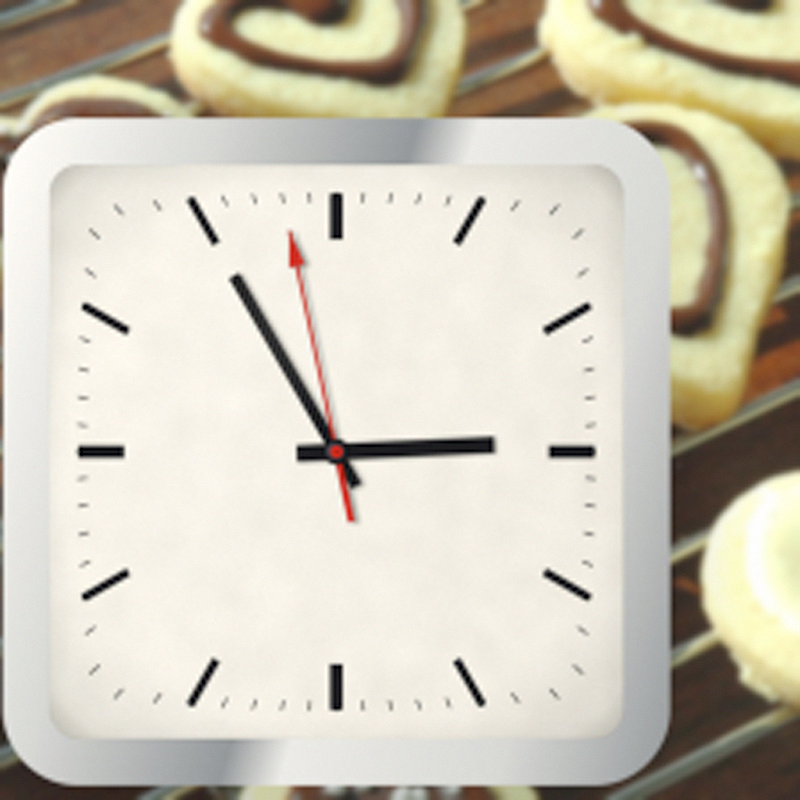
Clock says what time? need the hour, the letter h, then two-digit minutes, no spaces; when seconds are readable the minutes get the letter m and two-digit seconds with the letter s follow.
2h54m58s
